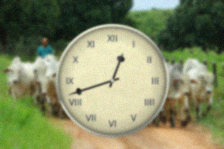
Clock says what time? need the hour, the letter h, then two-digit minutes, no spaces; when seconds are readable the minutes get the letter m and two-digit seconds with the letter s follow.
12h42
